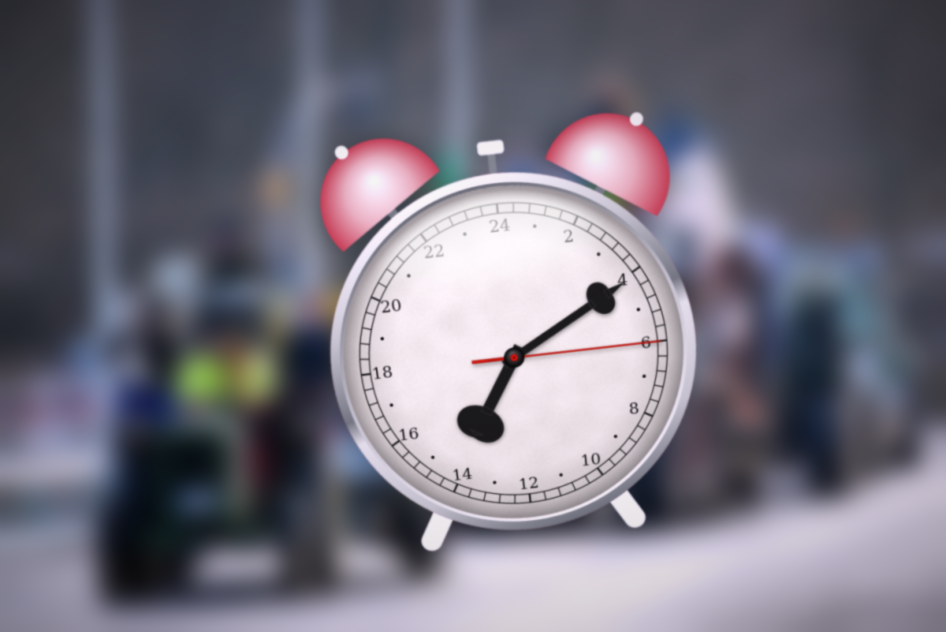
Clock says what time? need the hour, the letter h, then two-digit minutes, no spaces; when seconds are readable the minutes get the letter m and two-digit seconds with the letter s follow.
14h10m15s
